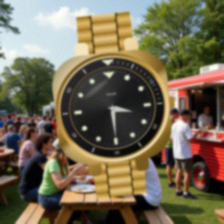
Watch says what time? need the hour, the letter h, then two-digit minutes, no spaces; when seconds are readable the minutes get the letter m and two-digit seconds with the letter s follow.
3h30
